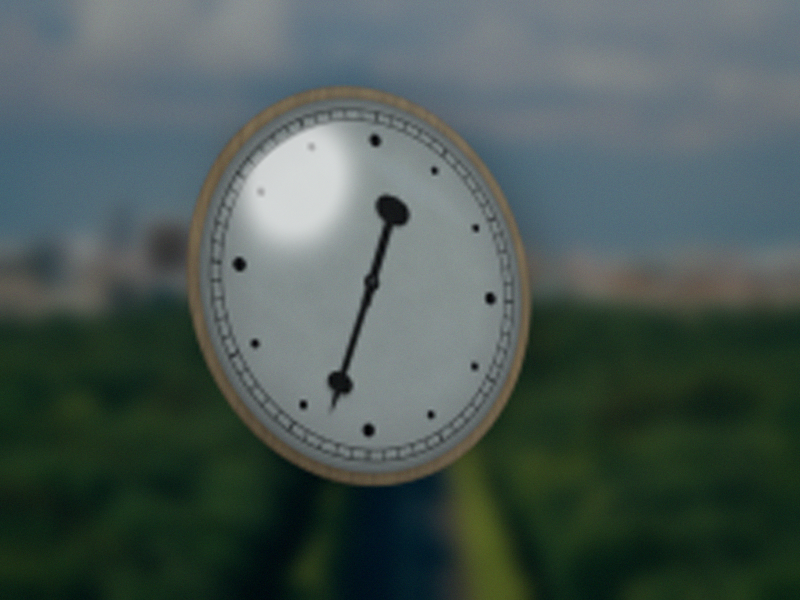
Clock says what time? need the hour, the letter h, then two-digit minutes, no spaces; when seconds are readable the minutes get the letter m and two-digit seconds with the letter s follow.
12h33
